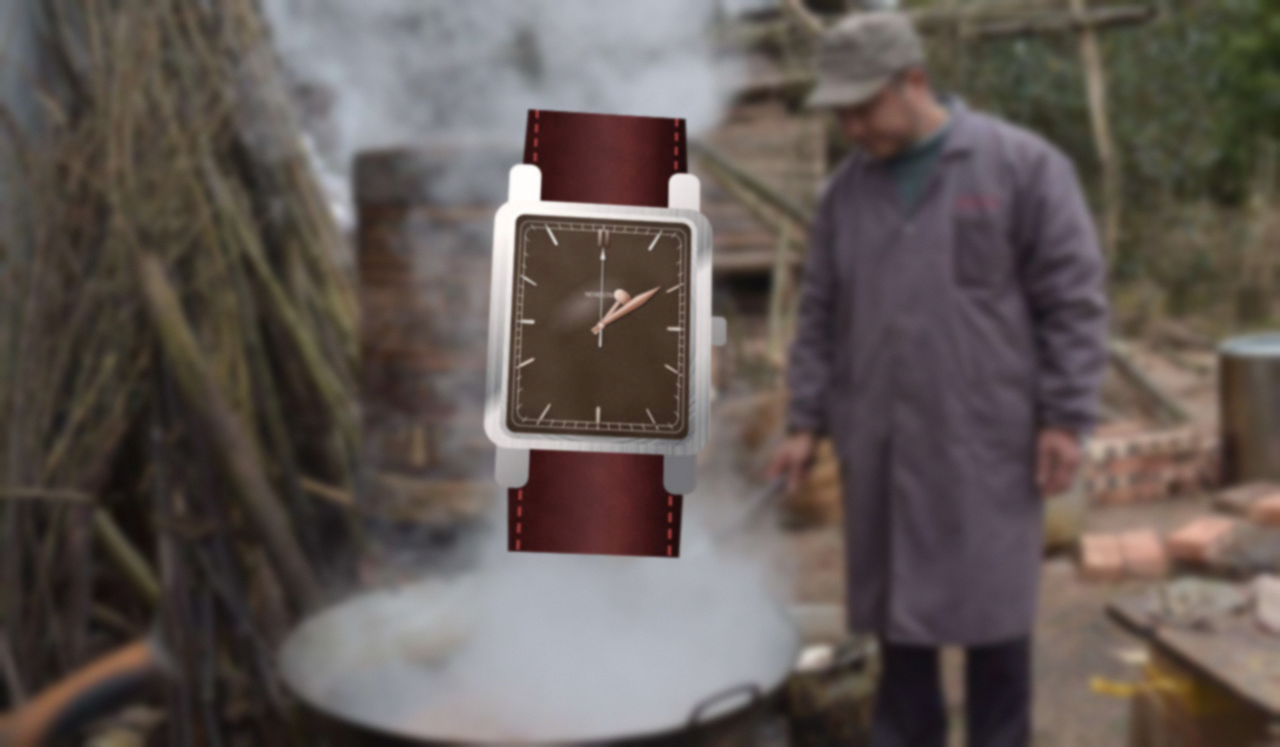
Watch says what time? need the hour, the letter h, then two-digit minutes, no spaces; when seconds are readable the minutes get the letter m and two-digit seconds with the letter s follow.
1h09m00s
